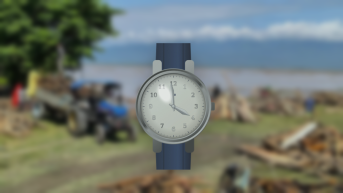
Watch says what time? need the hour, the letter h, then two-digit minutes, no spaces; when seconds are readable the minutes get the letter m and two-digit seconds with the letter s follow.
3h59
